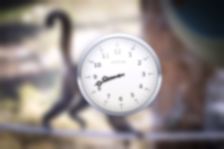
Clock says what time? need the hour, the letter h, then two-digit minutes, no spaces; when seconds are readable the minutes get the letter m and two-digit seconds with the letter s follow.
8h42
